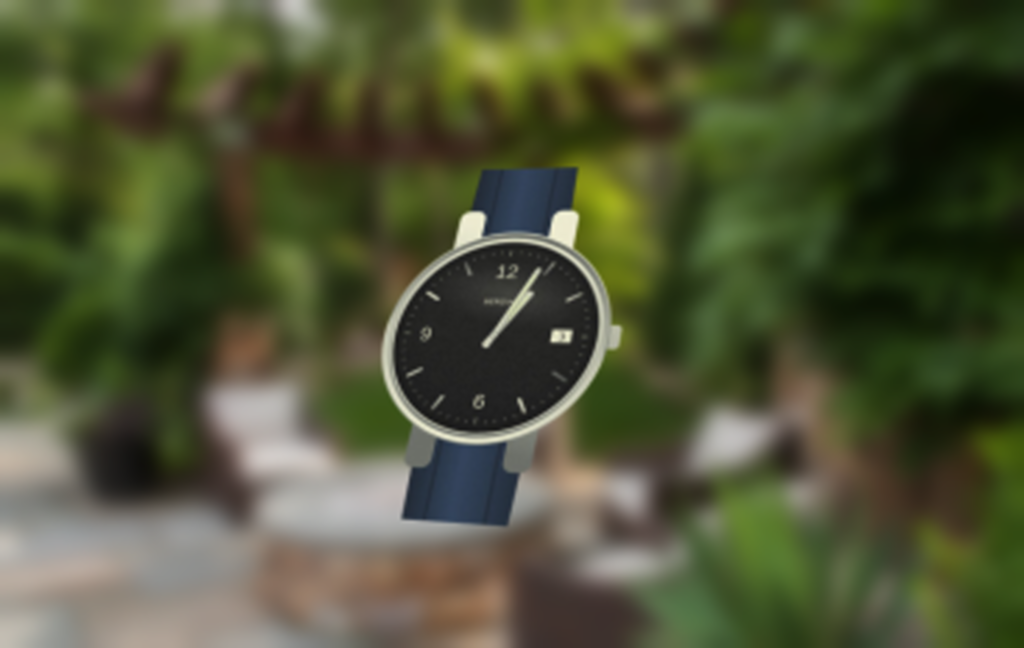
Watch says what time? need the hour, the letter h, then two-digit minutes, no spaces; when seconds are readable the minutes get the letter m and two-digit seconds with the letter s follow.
1h04
